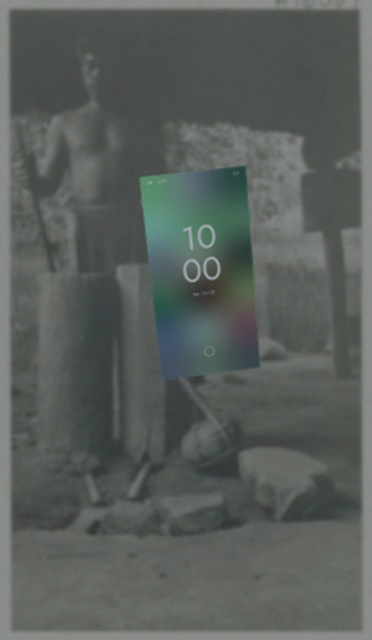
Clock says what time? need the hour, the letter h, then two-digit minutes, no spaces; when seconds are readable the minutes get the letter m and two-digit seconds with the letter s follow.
10h00
